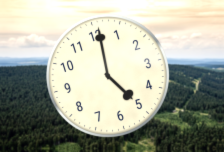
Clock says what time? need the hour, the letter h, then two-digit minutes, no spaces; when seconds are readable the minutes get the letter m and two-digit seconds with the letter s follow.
5h01
